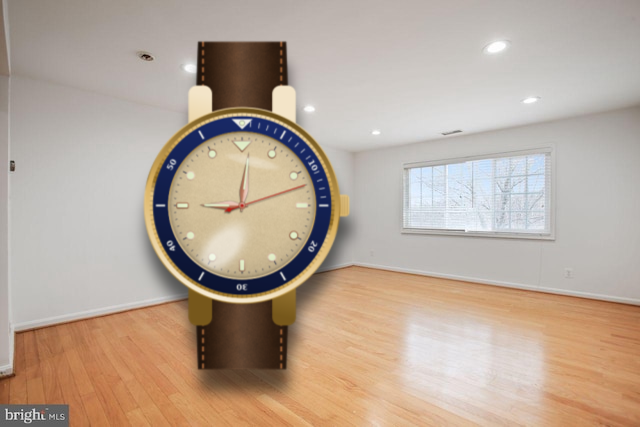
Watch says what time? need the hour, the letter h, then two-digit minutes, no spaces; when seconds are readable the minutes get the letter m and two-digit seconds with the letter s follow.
9h01m12s
